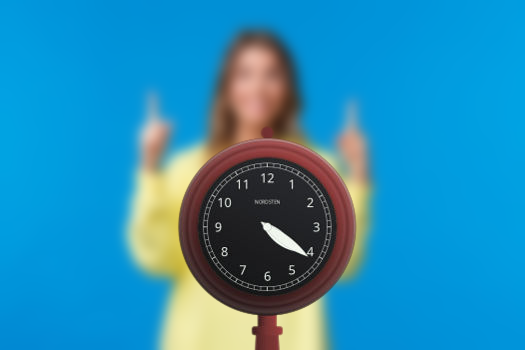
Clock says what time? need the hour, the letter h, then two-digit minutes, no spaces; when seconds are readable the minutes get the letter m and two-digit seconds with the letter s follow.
4h21
